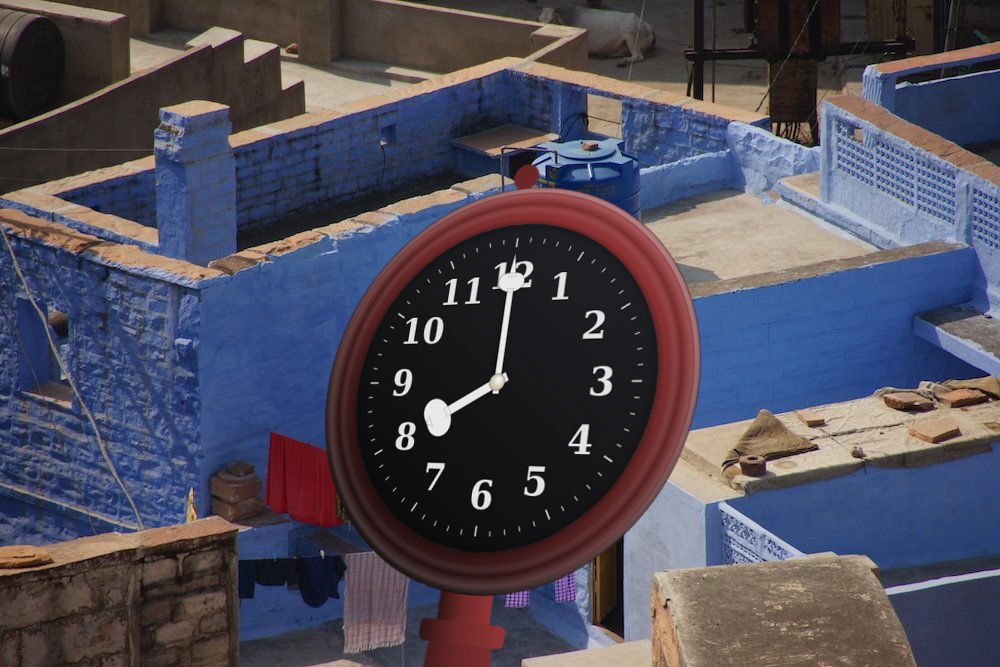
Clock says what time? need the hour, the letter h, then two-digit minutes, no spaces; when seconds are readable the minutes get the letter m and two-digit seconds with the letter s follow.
8h00
